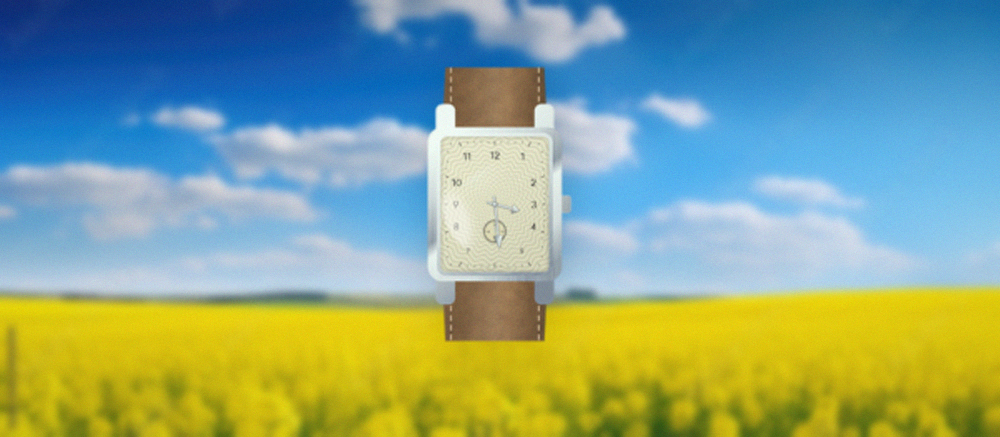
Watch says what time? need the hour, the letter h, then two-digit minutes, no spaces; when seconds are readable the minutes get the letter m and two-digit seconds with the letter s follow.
3h29
